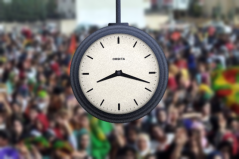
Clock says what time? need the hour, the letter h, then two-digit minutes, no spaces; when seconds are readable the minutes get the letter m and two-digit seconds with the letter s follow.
8h18
